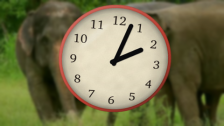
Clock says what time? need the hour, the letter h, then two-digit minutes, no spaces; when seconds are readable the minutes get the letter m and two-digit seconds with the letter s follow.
2h03
